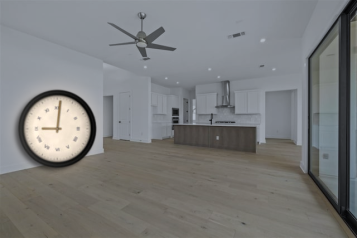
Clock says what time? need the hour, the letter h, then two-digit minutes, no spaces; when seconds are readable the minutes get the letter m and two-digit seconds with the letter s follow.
9h01
